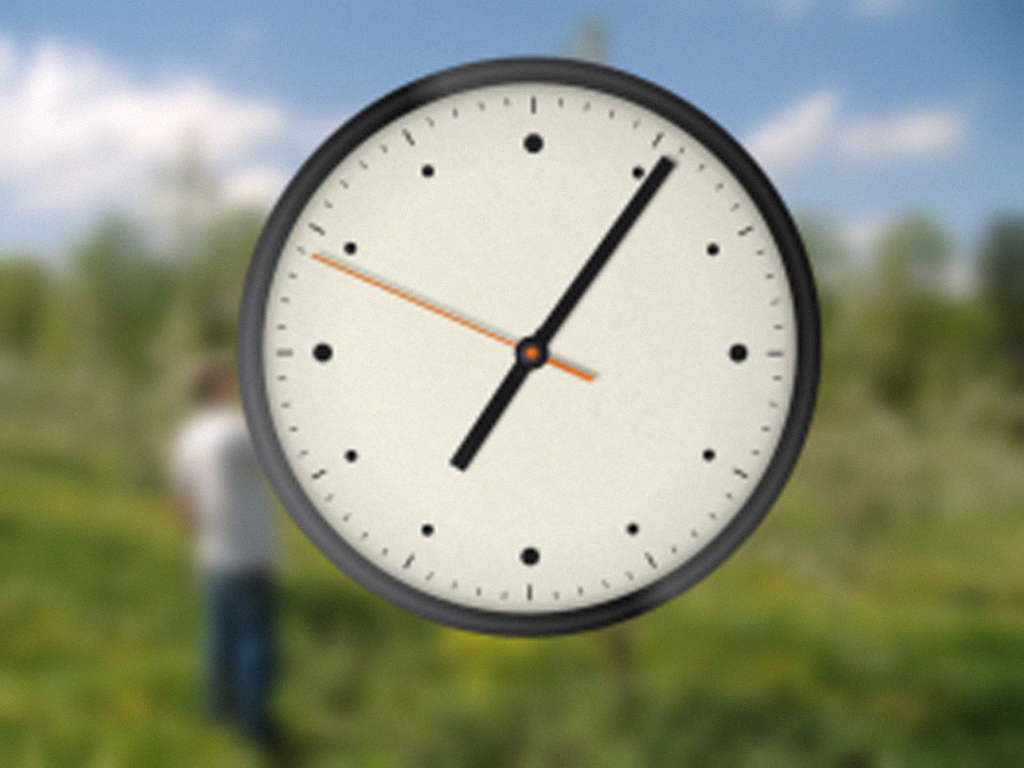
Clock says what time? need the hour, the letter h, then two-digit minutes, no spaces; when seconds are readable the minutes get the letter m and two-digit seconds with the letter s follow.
7h05m49s
